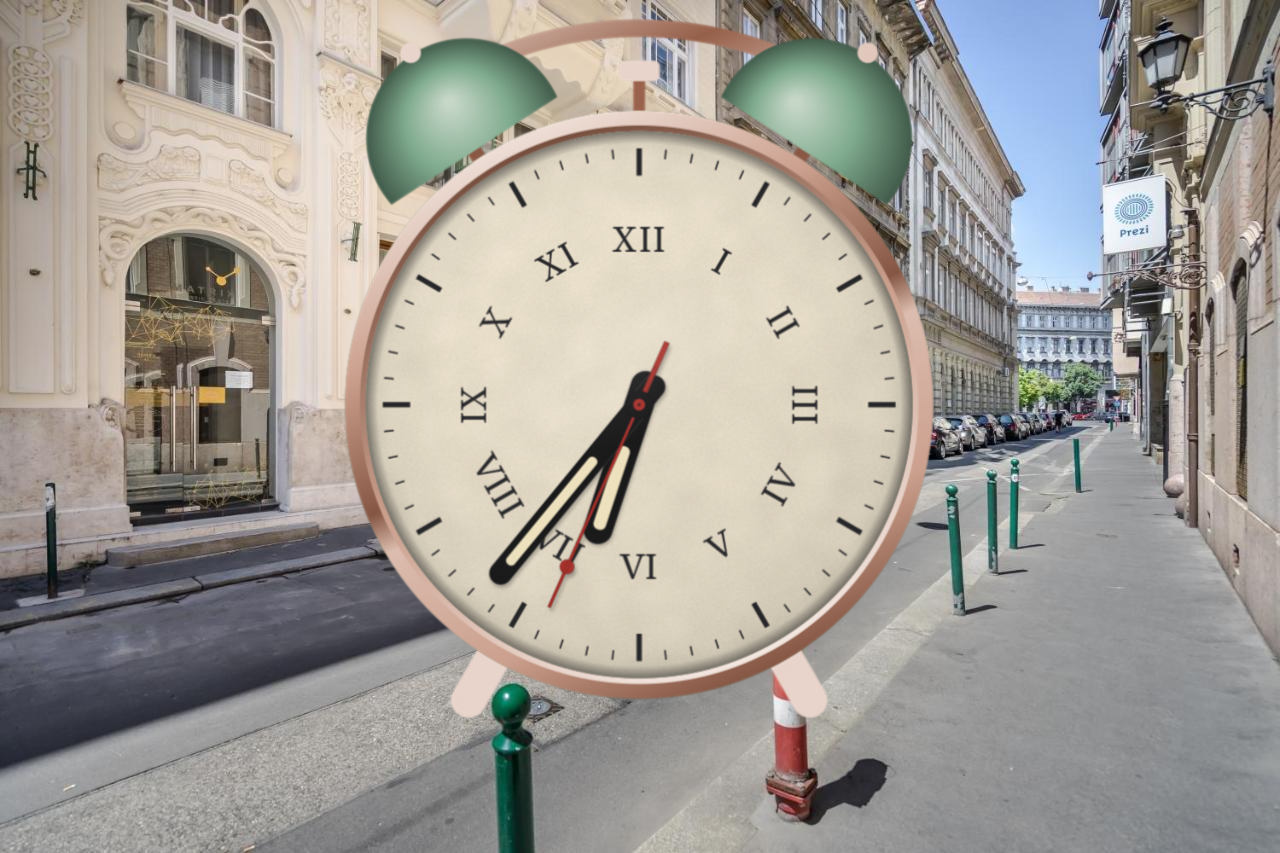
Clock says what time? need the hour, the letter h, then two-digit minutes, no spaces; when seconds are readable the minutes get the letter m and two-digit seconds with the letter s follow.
6h36m34s
